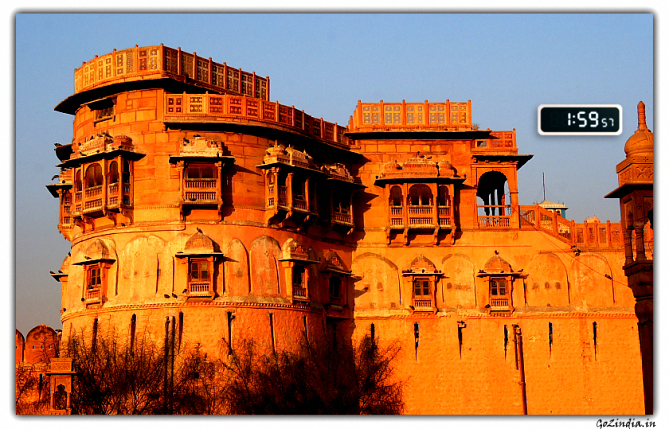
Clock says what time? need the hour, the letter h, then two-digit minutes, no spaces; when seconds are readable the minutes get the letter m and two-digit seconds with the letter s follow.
1h59m57s
